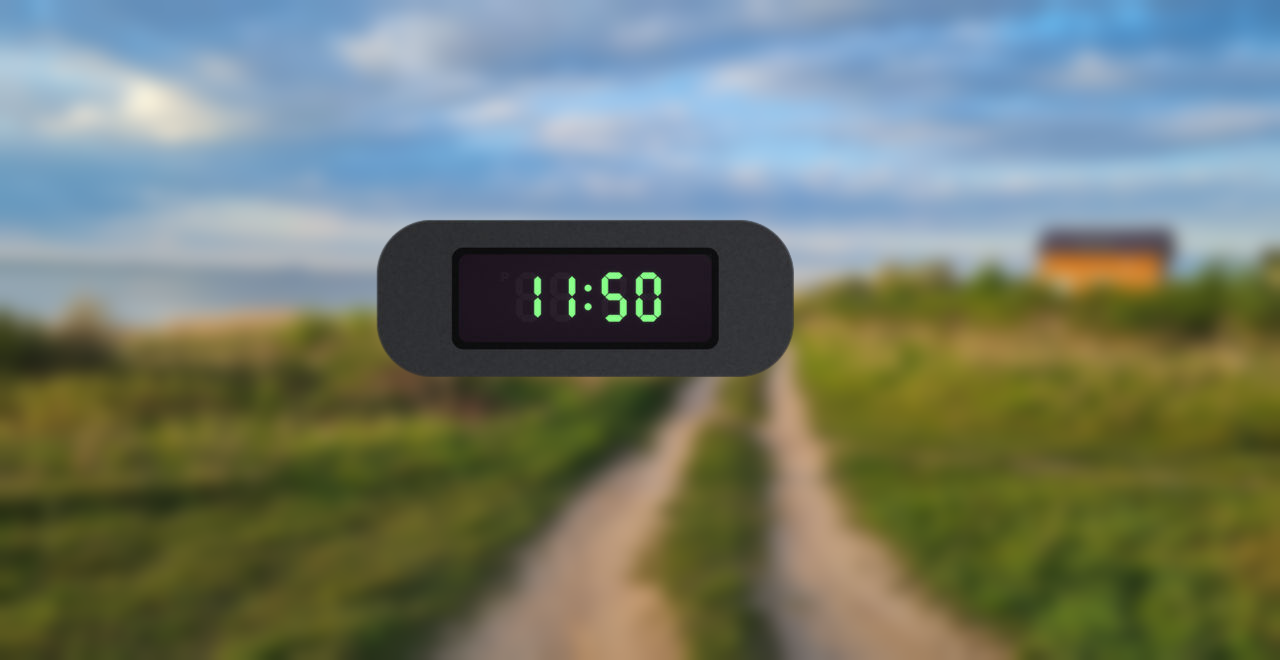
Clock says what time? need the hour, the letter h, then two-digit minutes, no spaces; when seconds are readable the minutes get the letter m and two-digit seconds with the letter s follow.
11h50
